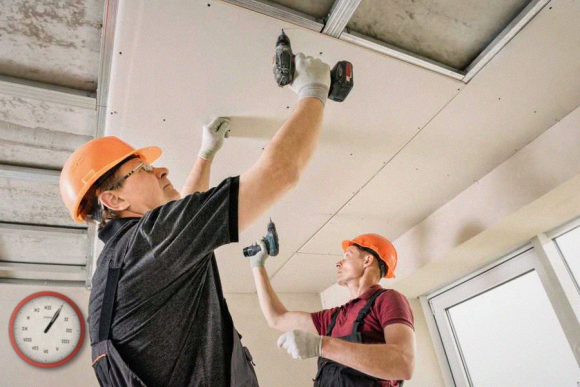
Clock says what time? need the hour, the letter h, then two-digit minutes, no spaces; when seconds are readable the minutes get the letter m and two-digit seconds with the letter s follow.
1h05
